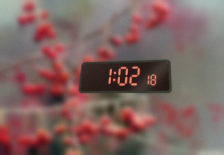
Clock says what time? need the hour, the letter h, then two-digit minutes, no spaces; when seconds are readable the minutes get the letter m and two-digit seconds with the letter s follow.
1h02m18s
